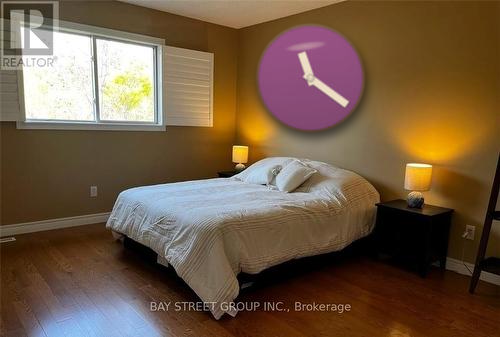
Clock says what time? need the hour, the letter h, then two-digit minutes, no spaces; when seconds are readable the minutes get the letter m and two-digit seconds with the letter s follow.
11h21
